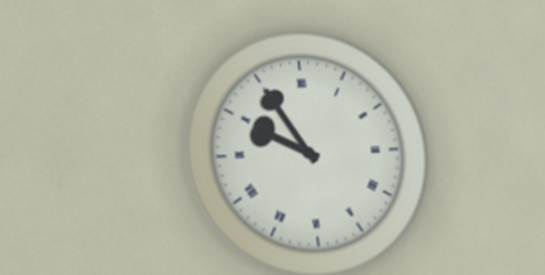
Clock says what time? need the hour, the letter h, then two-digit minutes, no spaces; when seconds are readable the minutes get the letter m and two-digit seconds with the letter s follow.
9h55
